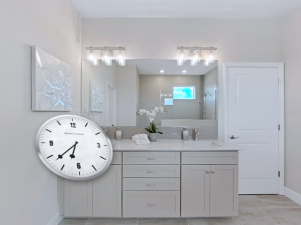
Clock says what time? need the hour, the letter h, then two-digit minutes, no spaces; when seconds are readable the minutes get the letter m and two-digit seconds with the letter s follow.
6h38
